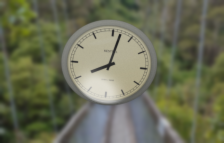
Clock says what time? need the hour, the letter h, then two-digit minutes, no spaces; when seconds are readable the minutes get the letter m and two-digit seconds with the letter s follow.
8h02
